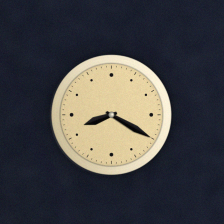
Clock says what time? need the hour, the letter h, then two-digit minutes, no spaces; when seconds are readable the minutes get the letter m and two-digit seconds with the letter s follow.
8h20
